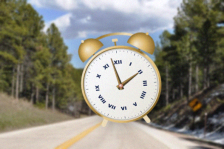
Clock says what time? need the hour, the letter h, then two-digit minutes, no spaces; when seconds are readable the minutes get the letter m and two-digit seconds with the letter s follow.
1h58
